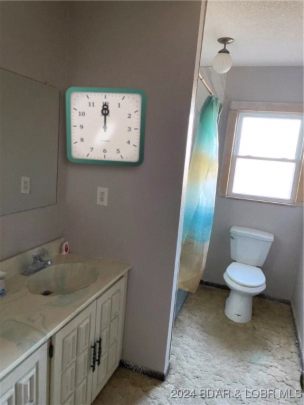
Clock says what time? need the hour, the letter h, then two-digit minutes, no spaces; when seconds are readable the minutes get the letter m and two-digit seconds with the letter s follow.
12h00
